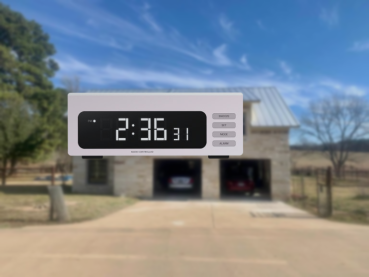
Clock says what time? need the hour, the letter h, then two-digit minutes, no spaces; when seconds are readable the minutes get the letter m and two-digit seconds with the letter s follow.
2h36m31s
